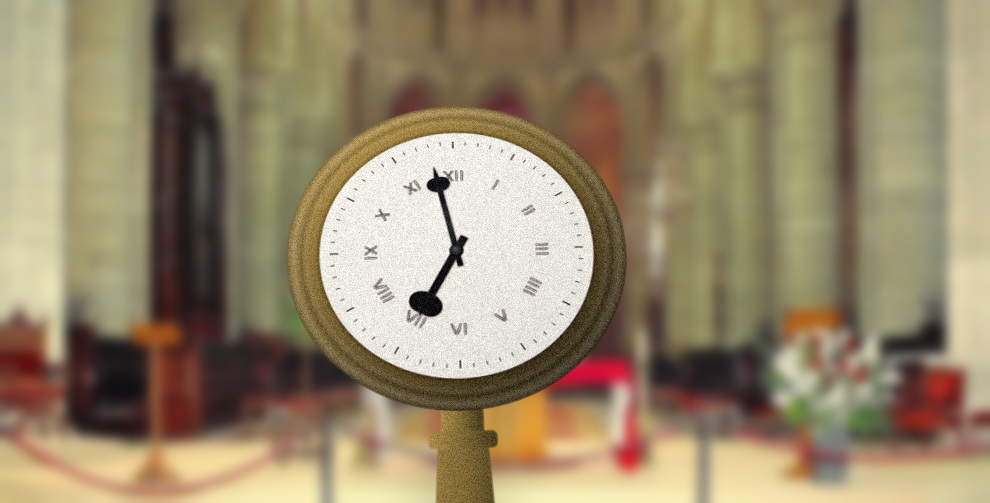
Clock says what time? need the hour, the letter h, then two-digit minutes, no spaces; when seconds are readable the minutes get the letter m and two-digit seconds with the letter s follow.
6h58
